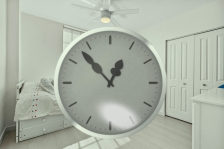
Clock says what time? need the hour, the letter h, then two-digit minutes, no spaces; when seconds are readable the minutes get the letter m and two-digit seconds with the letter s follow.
12h53
